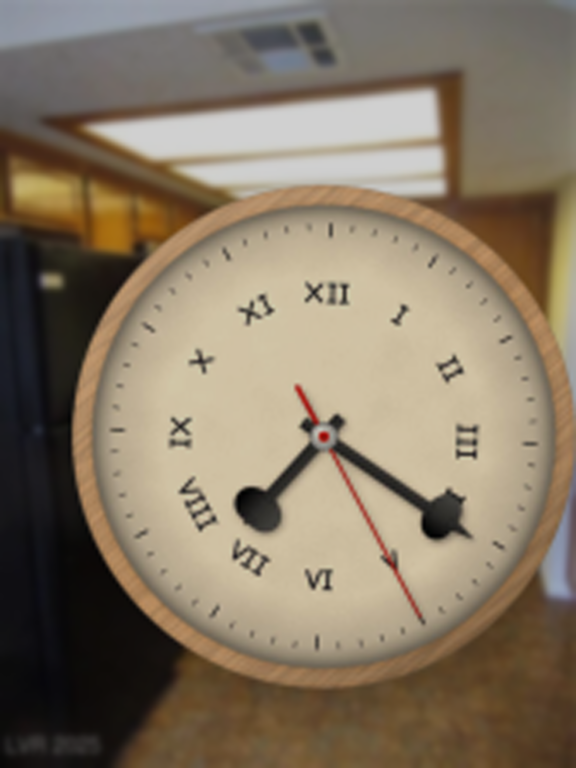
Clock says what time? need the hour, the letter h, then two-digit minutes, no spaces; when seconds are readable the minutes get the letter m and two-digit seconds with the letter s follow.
7h20m25s
